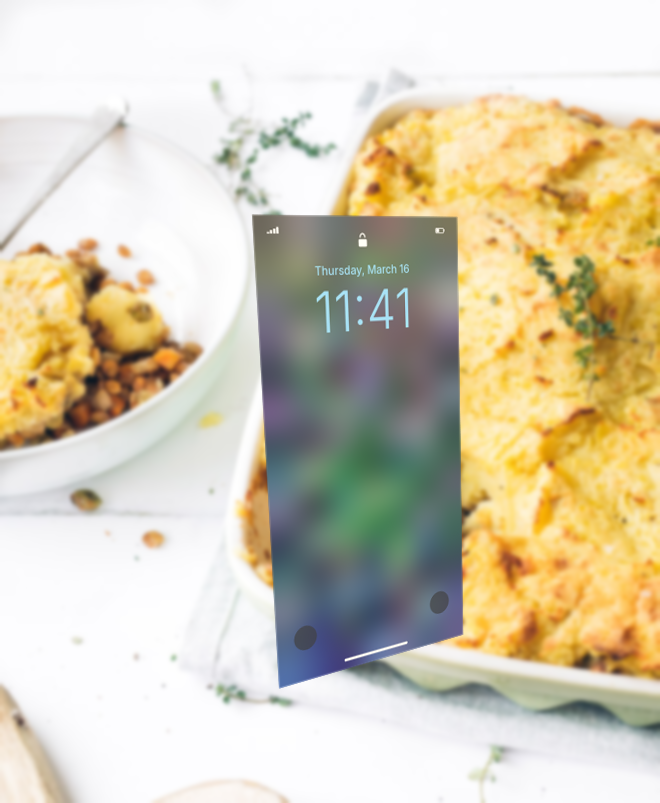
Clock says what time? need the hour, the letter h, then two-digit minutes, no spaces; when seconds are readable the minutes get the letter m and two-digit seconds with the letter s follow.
11h41
